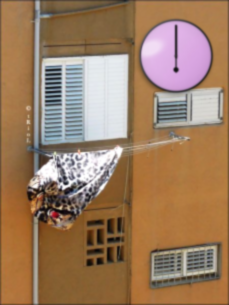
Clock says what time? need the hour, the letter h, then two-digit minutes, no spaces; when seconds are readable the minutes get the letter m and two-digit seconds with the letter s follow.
6h00
